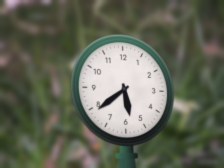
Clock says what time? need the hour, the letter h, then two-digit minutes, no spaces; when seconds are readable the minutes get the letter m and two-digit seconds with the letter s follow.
5h39
